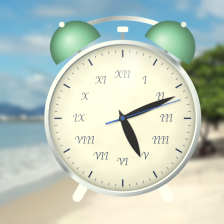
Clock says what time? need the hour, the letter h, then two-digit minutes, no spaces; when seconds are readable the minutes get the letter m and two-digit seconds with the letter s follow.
5h11m12s
